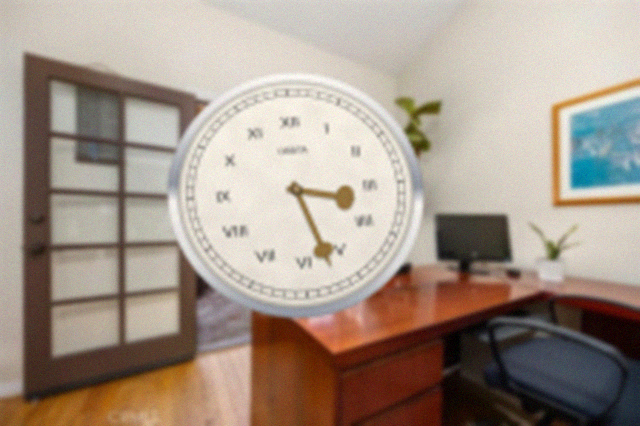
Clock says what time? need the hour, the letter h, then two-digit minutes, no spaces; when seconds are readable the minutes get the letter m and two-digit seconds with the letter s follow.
3h27
